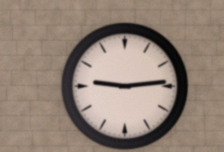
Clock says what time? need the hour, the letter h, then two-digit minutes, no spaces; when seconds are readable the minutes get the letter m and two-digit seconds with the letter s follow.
9h14
